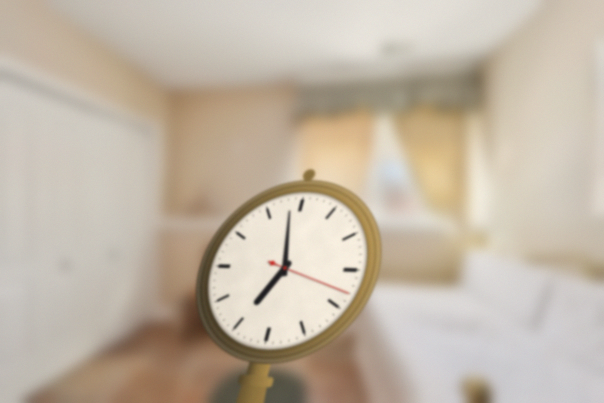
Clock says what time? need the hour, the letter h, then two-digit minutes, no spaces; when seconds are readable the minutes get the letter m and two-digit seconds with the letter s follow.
6h58m18s
